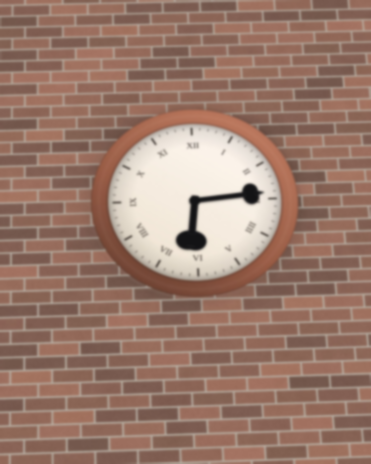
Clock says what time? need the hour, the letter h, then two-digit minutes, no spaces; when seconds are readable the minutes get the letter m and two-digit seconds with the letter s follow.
6h14
